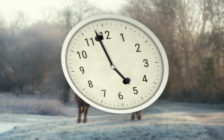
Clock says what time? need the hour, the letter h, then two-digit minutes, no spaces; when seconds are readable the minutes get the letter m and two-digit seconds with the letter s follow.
4h58
